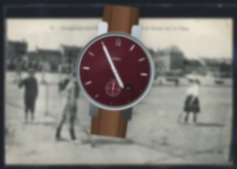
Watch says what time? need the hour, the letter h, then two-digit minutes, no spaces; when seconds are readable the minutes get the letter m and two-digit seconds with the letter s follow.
4h55
